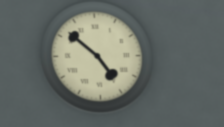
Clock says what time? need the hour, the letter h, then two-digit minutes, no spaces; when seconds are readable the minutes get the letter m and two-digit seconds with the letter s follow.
4h52
